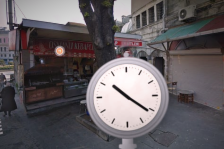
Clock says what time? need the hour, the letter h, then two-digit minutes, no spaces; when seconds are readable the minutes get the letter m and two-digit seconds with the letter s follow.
10h21
